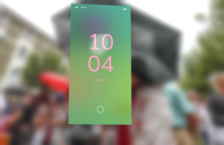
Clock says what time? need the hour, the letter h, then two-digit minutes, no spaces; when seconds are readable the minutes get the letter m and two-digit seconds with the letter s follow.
10h04
